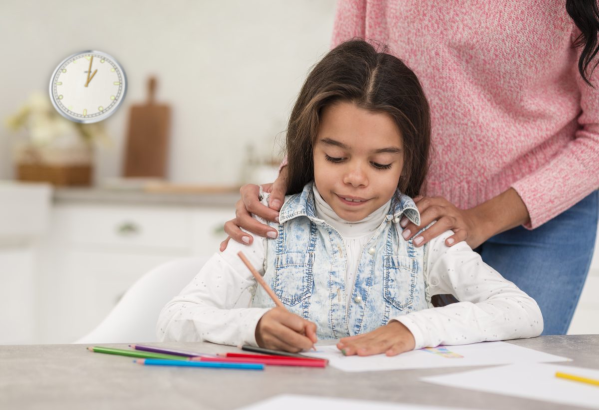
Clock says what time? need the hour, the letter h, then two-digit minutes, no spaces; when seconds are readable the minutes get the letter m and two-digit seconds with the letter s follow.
1h01
